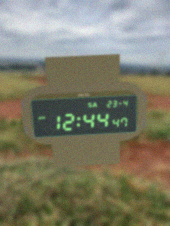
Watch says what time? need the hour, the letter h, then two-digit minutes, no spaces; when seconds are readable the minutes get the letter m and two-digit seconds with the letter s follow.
12h44m47s
